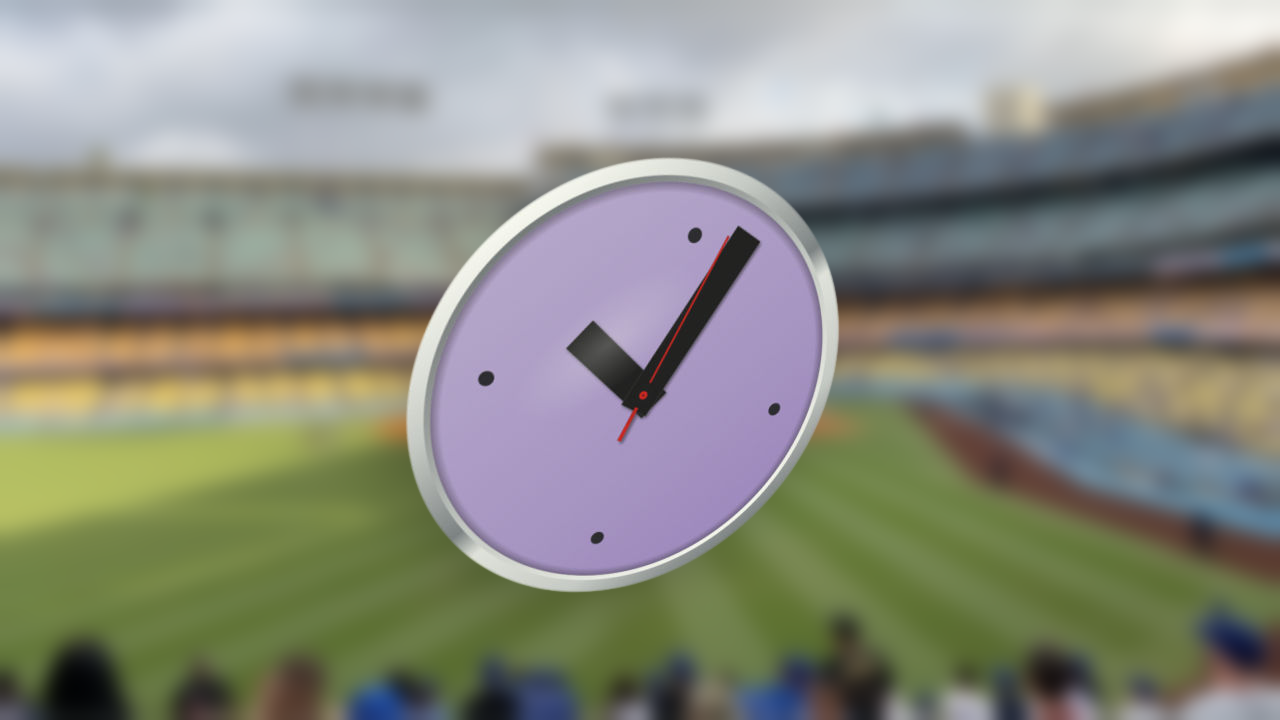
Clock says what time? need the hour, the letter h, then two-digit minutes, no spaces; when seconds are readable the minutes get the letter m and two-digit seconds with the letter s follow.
10h03m02s
